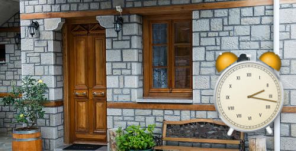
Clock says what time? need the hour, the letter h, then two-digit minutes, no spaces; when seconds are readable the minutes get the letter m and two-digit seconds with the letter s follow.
2h17
